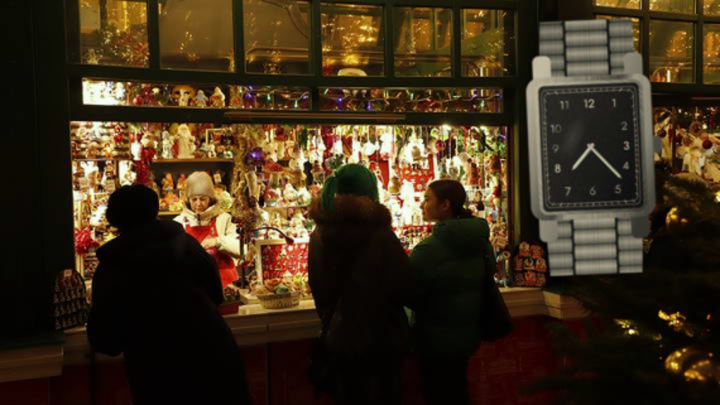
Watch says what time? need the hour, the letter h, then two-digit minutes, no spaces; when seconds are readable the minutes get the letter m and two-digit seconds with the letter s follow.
7h23
